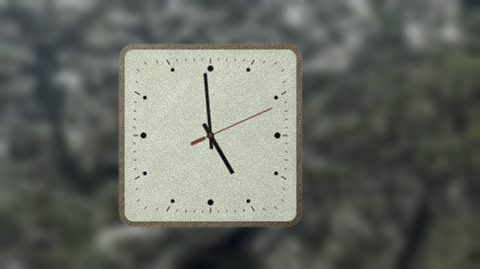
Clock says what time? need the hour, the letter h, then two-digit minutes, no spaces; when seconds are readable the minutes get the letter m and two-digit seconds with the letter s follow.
4h59m11s
